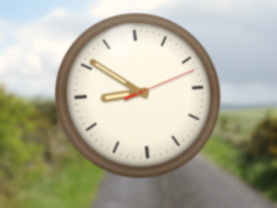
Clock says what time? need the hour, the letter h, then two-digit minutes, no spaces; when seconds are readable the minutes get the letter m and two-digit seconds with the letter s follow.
8h51m12s
